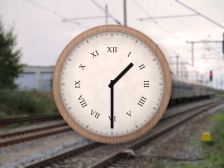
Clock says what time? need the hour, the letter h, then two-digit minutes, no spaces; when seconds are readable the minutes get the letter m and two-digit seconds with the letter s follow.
1h30
